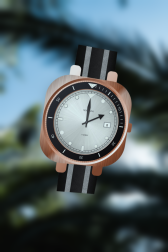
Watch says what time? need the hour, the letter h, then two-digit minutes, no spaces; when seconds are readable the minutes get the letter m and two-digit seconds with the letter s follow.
2h00
